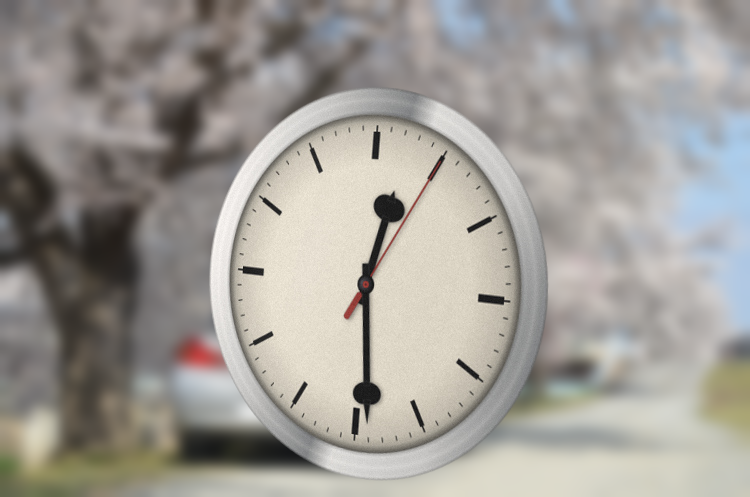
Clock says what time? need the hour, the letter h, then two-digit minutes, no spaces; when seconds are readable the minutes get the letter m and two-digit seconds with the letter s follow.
12h29m05s
